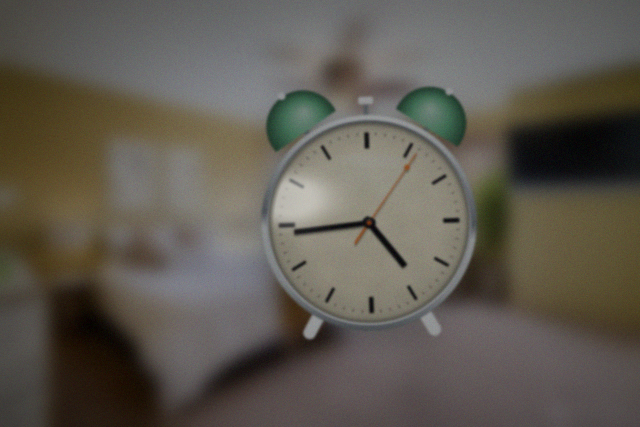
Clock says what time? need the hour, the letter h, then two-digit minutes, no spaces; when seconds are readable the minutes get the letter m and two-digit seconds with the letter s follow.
4h44m06s
